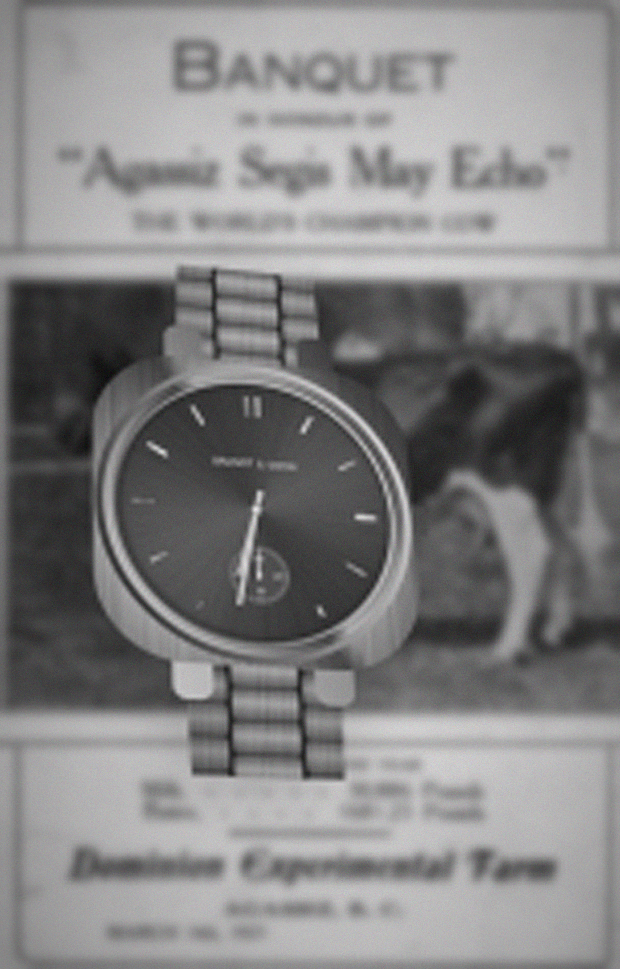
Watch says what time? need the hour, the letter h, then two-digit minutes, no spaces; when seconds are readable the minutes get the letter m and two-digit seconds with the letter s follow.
6h32
